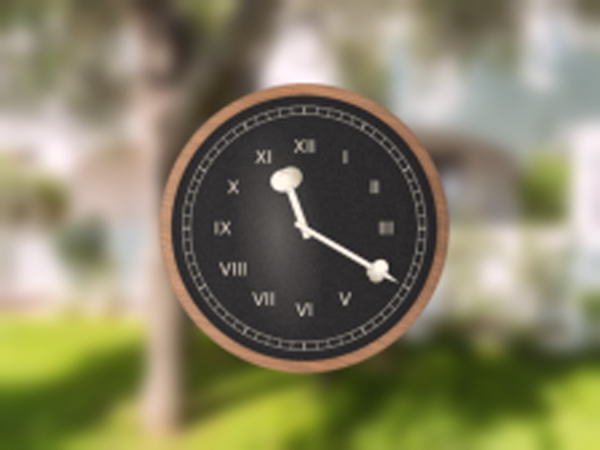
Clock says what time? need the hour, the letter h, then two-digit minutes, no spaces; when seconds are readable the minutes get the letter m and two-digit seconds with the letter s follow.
11h20
